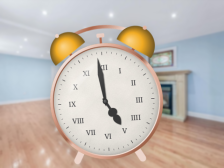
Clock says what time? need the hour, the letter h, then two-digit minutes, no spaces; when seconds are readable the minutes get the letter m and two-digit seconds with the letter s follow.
4h59
